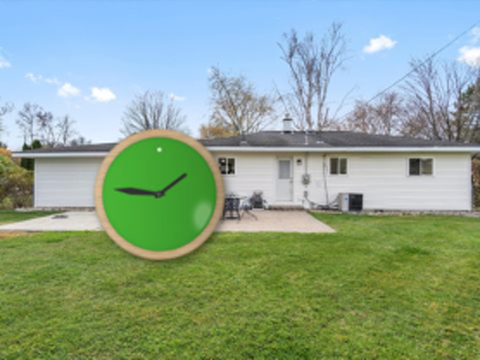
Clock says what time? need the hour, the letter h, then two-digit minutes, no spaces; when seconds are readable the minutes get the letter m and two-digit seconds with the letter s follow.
1h46
